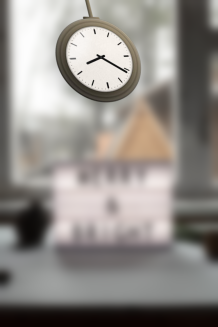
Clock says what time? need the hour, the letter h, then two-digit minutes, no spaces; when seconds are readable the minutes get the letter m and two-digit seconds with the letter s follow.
8h21
